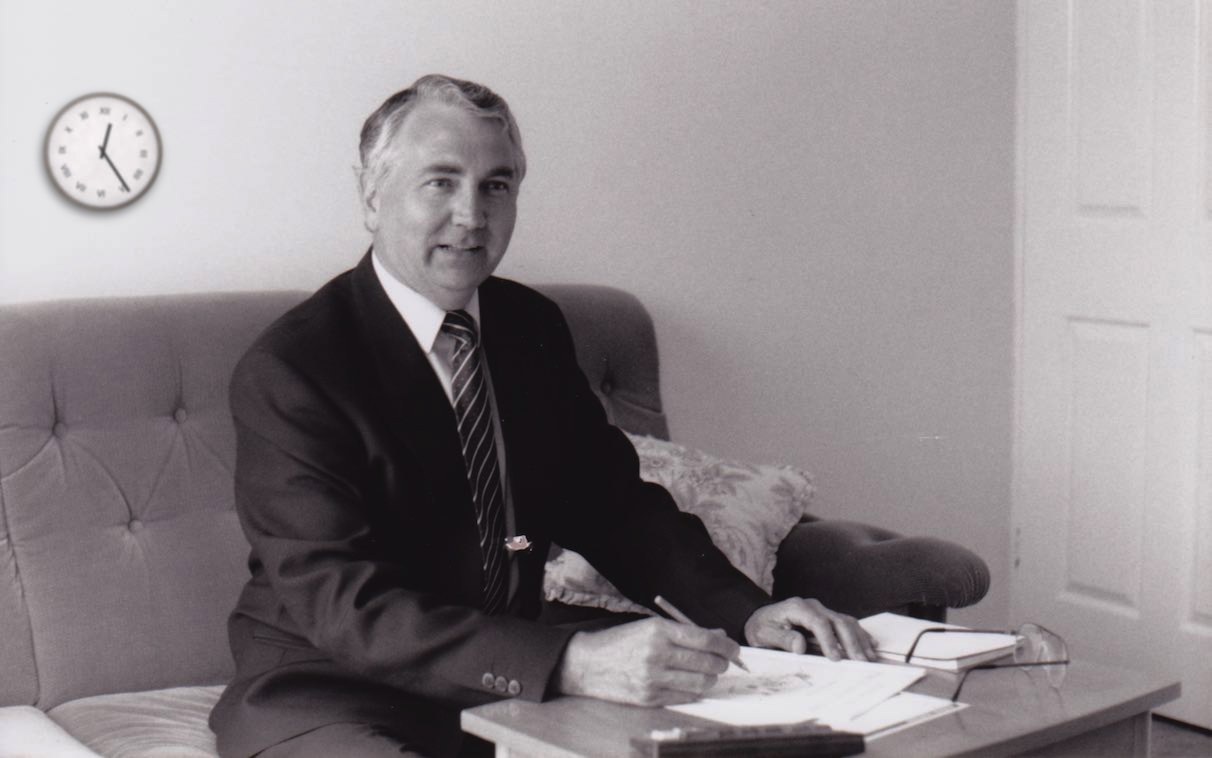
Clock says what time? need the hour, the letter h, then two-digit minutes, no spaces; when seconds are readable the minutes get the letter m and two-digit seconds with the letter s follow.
12h24
